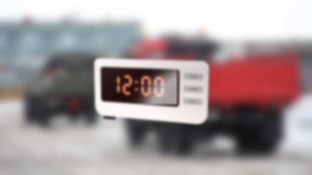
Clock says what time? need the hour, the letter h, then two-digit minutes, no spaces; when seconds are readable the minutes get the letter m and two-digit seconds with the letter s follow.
12h00
